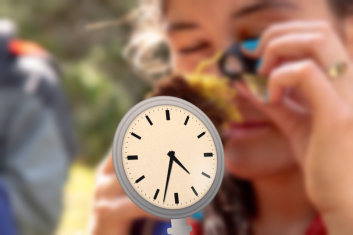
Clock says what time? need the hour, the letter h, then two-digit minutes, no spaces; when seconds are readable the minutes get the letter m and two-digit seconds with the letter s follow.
4h33
